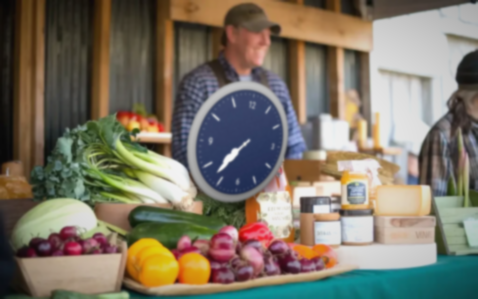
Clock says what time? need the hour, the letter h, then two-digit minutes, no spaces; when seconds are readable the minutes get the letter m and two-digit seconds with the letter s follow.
7h37
